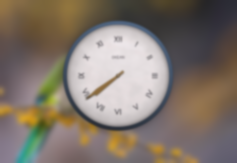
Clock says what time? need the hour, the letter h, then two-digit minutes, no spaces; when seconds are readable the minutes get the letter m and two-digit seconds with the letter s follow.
7h39
